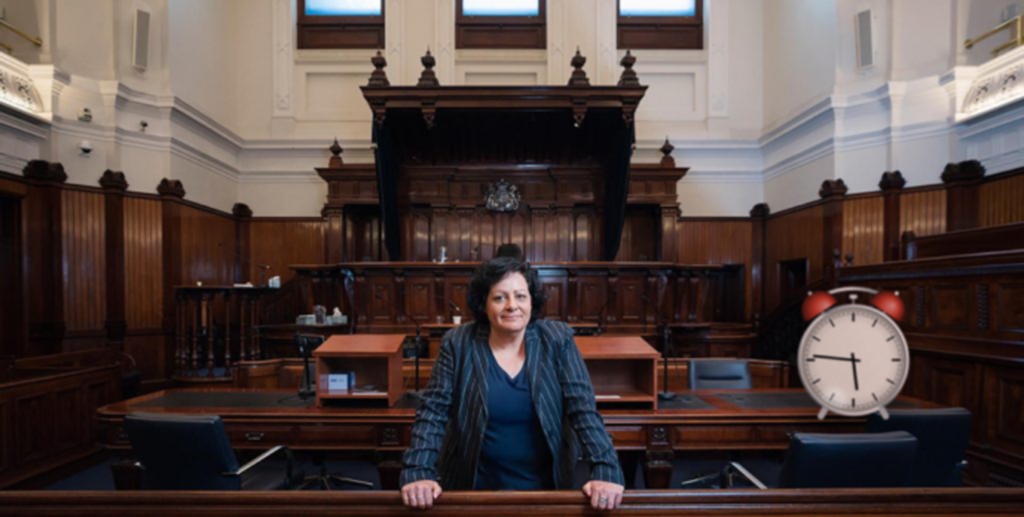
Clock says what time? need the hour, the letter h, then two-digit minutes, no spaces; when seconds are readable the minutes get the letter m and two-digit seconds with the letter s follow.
5h46
